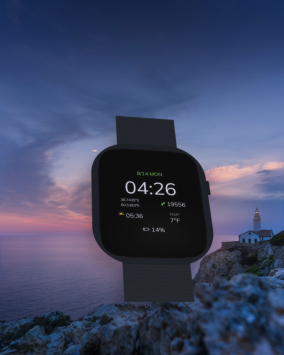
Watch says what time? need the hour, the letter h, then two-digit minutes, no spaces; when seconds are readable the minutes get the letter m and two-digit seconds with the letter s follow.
4h26
